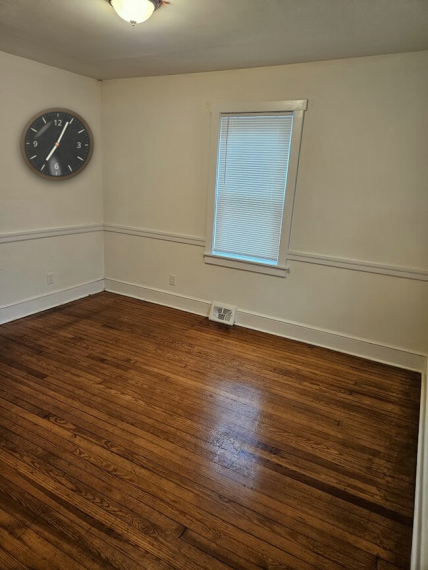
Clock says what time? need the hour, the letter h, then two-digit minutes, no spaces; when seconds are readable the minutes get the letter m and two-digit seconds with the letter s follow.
7h04
